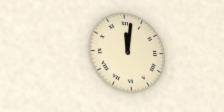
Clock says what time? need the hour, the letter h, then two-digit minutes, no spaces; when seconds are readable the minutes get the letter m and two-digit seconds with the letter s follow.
12h02
